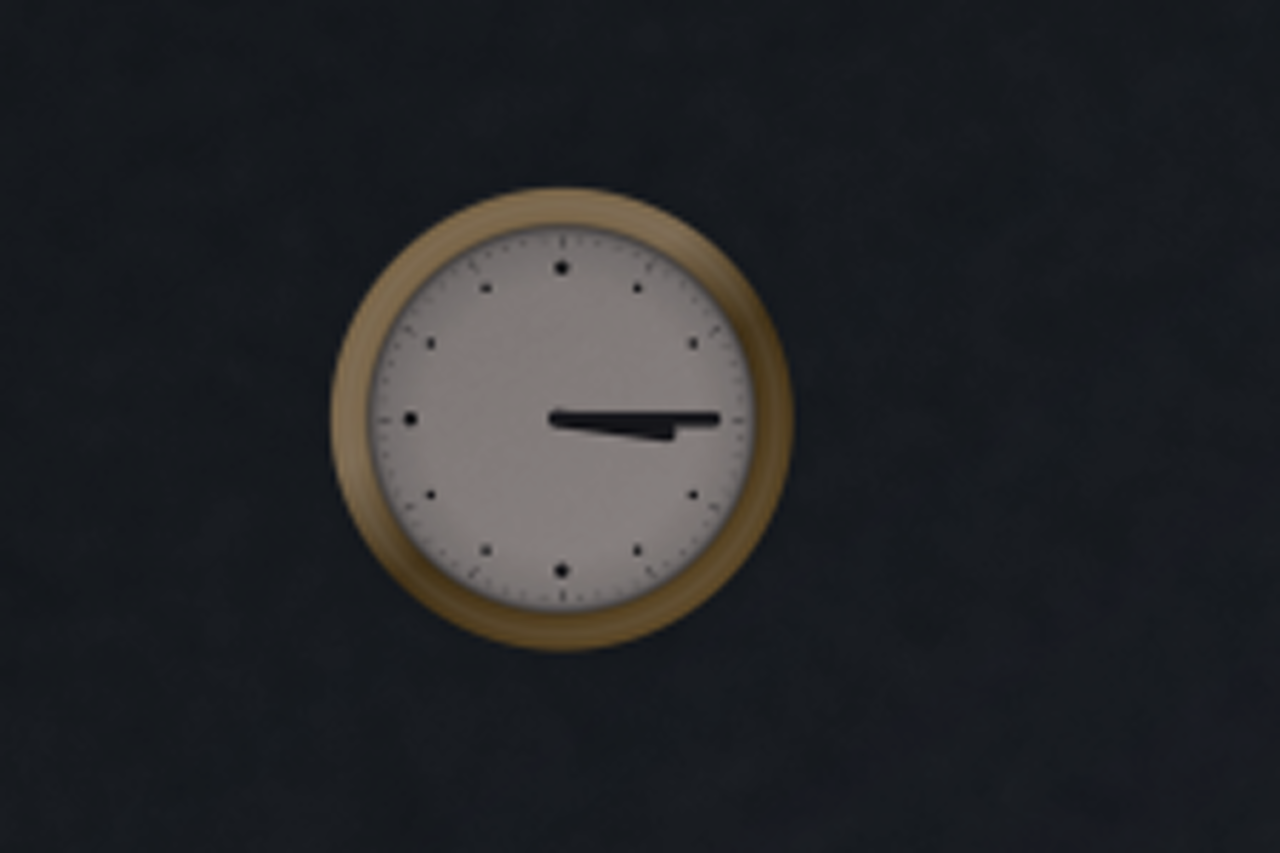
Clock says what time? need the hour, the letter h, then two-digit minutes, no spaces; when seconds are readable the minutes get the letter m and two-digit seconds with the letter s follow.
3h15
